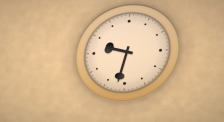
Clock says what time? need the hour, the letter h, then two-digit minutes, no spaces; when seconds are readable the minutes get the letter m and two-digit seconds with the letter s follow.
9h32
